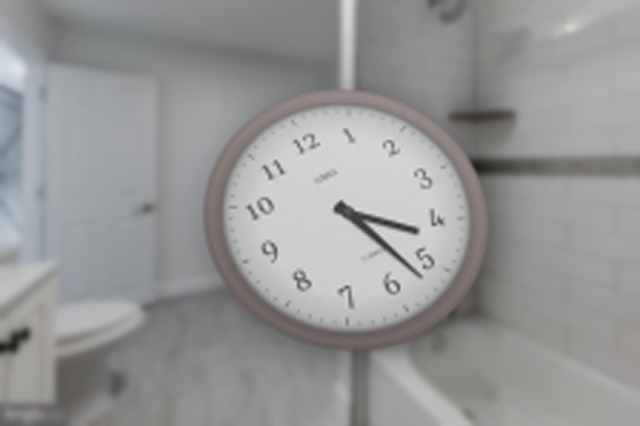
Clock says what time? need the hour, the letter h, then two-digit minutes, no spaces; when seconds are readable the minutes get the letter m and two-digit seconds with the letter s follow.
4h27
